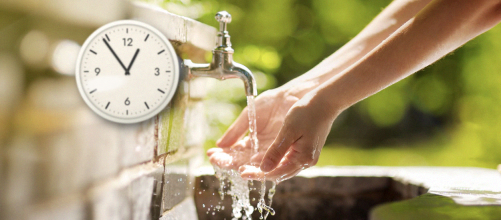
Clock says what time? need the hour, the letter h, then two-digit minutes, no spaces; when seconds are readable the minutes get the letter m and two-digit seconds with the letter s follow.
12h54
